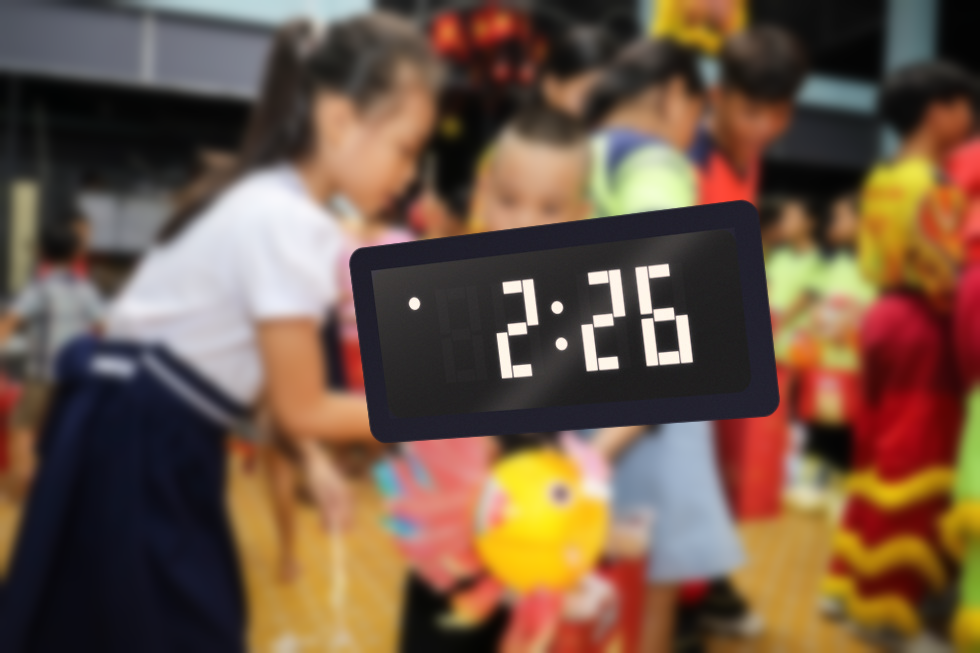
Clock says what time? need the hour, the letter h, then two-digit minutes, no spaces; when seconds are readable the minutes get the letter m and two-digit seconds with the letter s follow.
2h26
